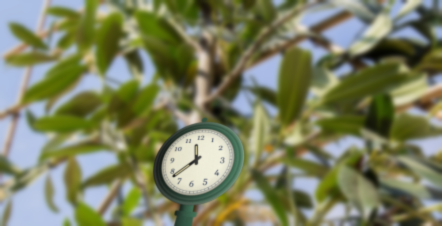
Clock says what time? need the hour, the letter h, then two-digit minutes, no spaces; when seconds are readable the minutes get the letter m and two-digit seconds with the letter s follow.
11h38
